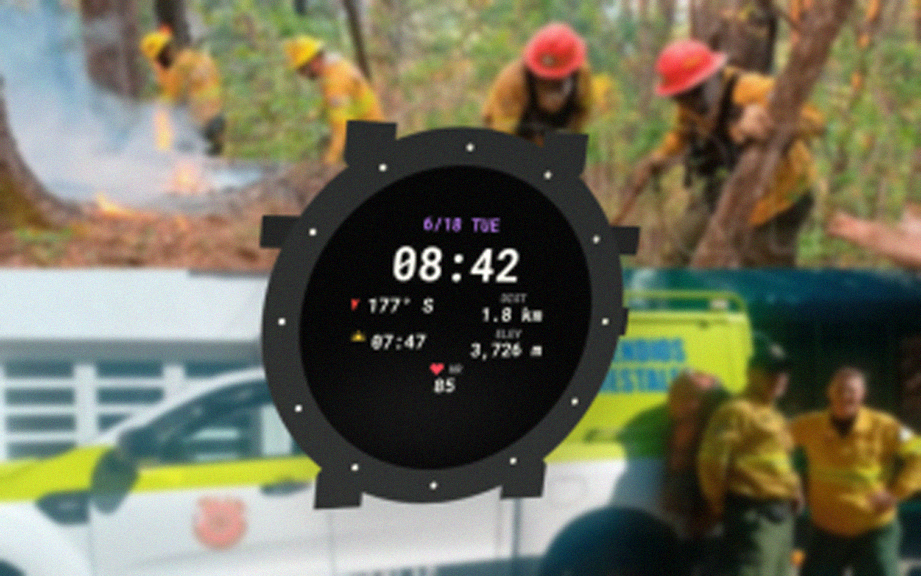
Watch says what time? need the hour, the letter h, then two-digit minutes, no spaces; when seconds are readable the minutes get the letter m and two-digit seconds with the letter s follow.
8h42
